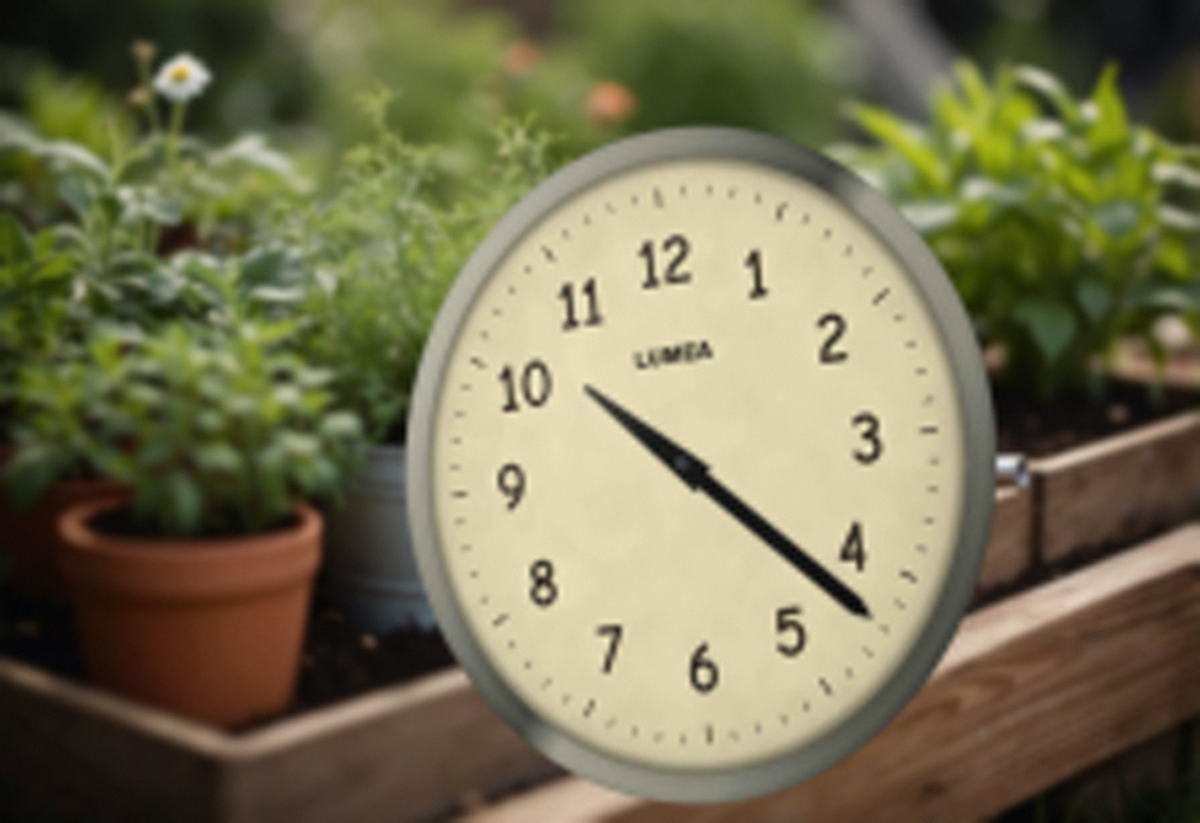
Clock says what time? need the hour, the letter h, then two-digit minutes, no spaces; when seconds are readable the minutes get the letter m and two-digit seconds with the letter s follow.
10h22
